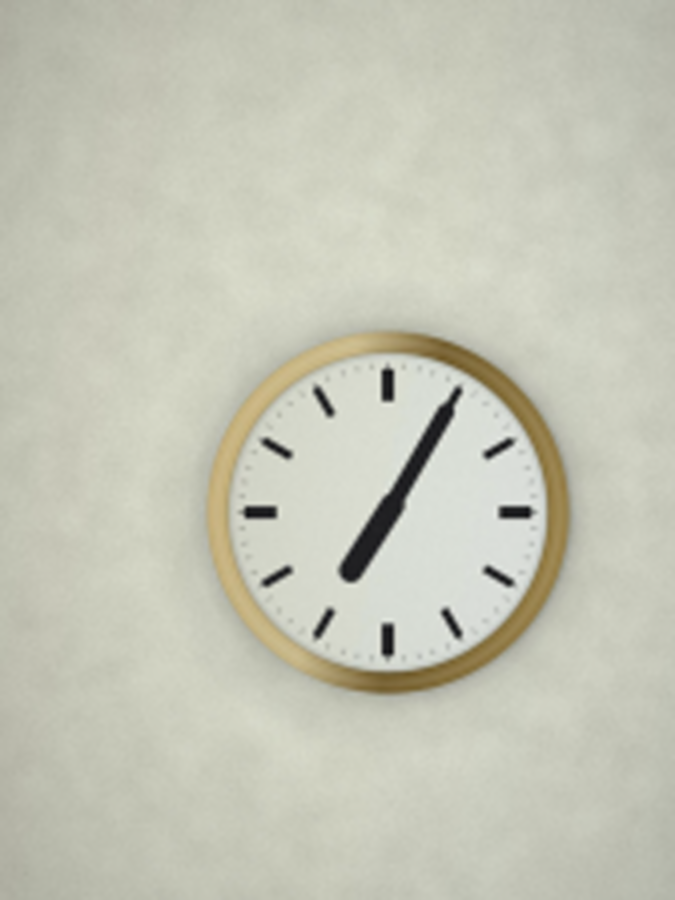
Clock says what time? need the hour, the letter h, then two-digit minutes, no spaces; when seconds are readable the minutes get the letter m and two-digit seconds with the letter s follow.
7h05
